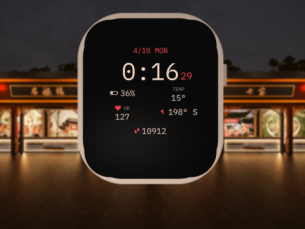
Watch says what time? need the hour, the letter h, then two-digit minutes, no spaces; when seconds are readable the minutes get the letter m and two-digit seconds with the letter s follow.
0h16m29s
